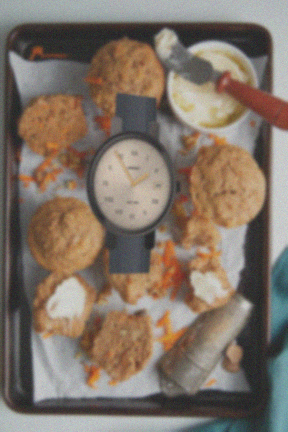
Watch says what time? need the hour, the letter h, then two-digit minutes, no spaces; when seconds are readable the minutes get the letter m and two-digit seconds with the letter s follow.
1h54
